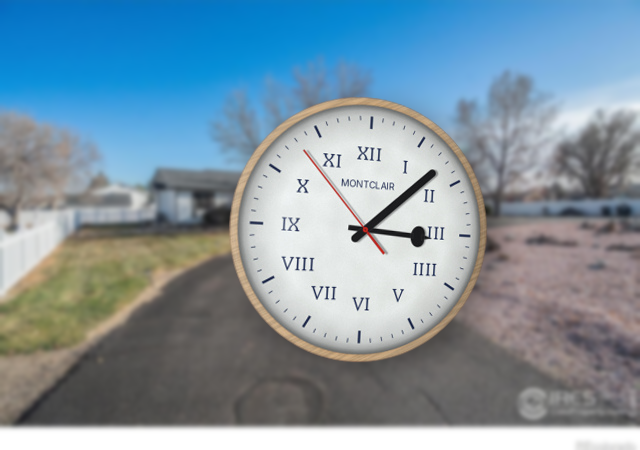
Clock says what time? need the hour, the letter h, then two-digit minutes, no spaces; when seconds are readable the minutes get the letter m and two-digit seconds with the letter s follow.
3h07m53s
